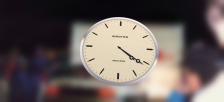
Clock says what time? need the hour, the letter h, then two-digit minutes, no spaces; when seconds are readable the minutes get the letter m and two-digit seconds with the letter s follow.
4h21
